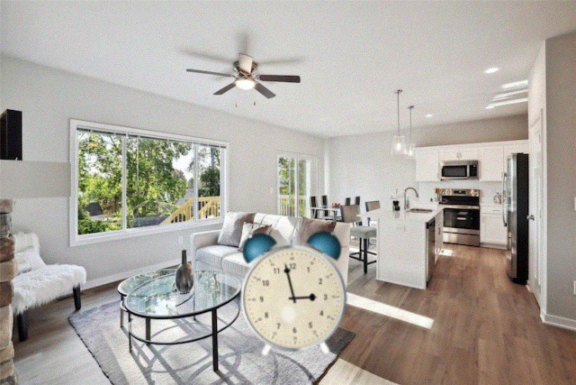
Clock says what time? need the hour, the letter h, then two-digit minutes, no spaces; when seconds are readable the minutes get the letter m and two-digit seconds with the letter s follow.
2h58
